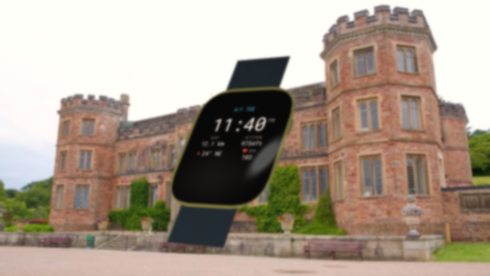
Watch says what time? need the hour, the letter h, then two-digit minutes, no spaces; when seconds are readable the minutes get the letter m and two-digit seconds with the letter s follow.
11h40
